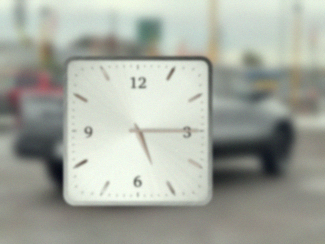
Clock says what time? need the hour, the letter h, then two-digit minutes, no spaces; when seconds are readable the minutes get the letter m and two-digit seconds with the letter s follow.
5h15
